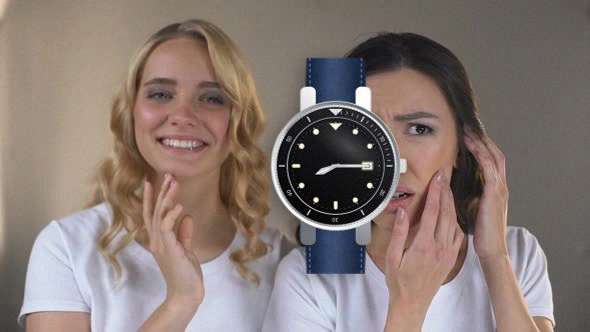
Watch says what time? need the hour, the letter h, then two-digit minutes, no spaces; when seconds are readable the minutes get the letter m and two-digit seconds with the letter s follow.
8h15
